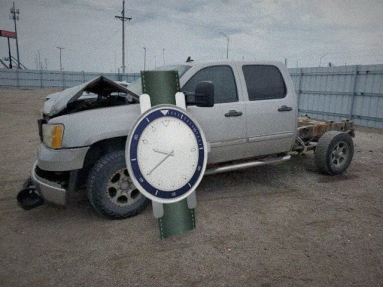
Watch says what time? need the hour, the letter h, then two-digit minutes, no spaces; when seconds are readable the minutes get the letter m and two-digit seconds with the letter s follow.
9h40
